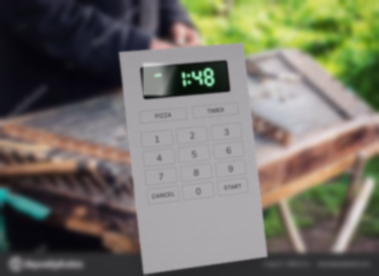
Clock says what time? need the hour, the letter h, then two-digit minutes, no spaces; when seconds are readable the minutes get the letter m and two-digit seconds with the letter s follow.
1h48
